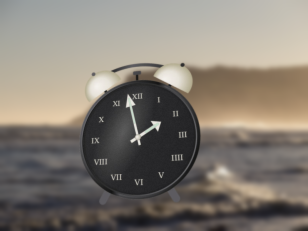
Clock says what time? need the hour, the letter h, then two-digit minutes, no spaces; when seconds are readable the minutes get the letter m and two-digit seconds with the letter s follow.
1h58
